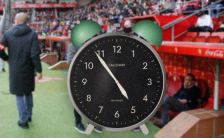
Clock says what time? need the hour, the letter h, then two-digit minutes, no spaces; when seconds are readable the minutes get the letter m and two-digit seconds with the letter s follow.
4h54
